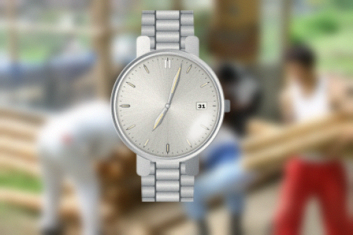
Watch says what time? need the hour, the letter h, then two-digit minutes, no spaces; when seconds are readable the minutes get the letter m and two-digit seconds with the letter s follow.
7h03
